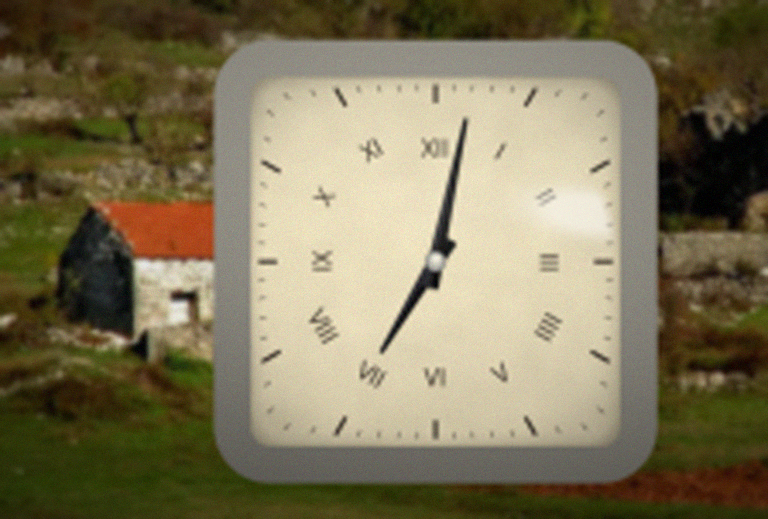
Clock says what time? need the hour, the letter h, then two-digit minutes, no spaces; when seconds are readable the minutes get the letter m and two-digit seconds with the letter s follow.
7h02
